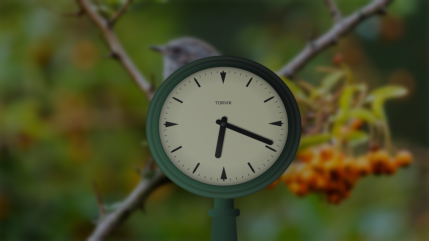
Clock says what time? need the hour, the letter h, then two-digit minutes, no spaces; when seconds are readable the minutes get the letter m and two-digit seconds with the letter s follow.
6h19
